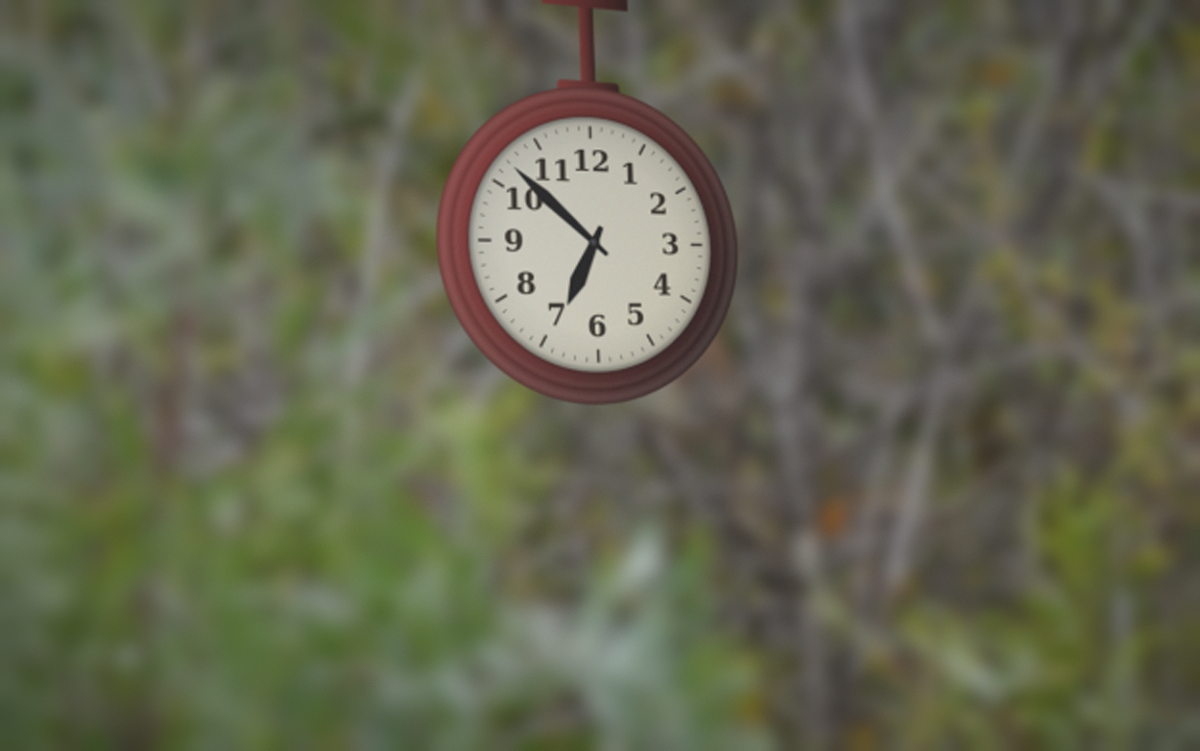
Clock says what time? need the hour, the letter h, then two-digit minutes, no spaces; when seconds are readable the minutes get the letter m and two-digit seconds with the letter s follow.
6h52
